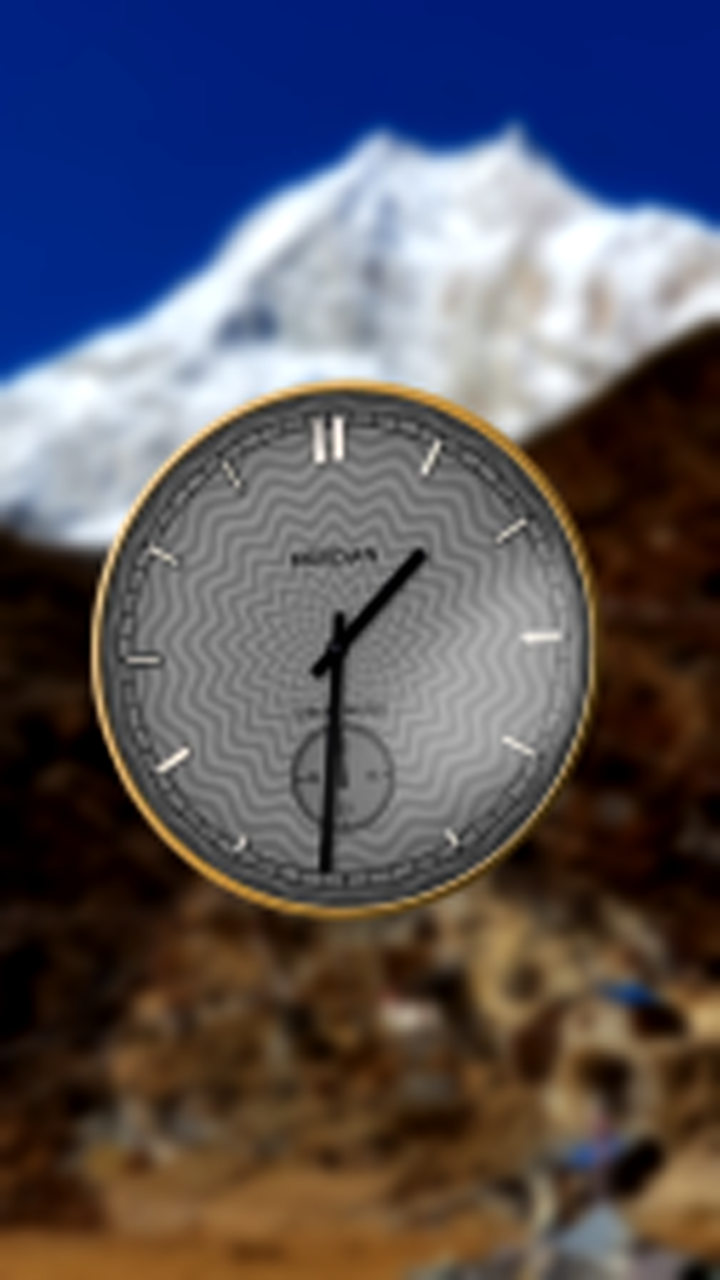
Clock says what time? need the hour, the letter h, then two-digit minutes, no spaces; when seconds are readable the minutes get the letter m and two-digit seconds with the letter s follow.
1h31
